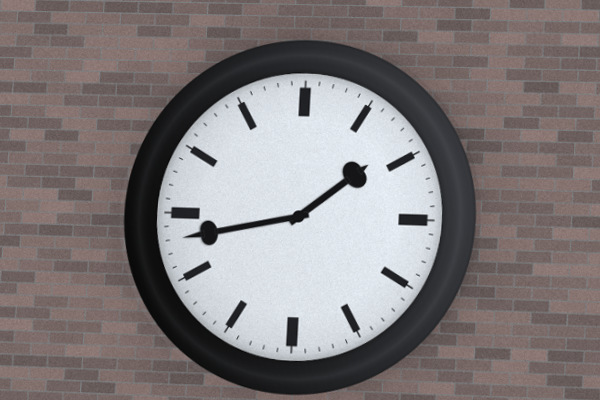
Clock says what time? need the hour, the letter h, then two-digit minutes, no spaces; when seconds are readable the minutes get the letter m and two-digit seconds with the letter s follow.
1h43
